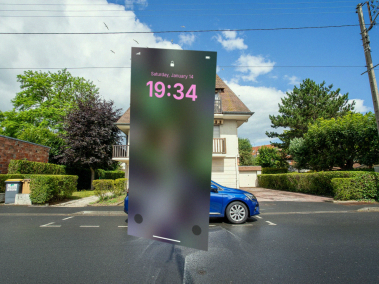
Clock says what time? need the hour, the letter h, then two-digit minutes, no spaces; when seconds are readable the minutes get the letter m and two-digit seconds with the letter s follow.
19h34
